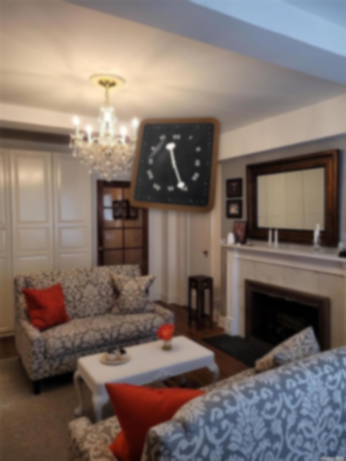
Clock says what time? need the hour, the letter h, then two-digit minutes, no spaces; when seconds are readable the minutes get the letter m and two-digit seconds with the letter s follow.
11h26
